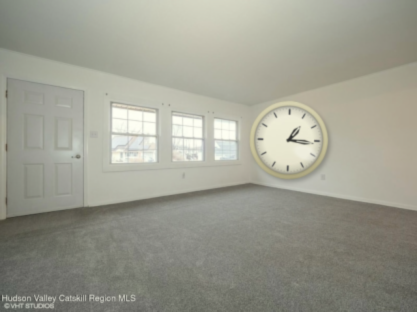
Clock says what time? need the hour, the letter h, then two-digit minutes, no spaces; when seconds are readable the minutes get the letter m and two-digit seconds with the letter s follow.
1h16
